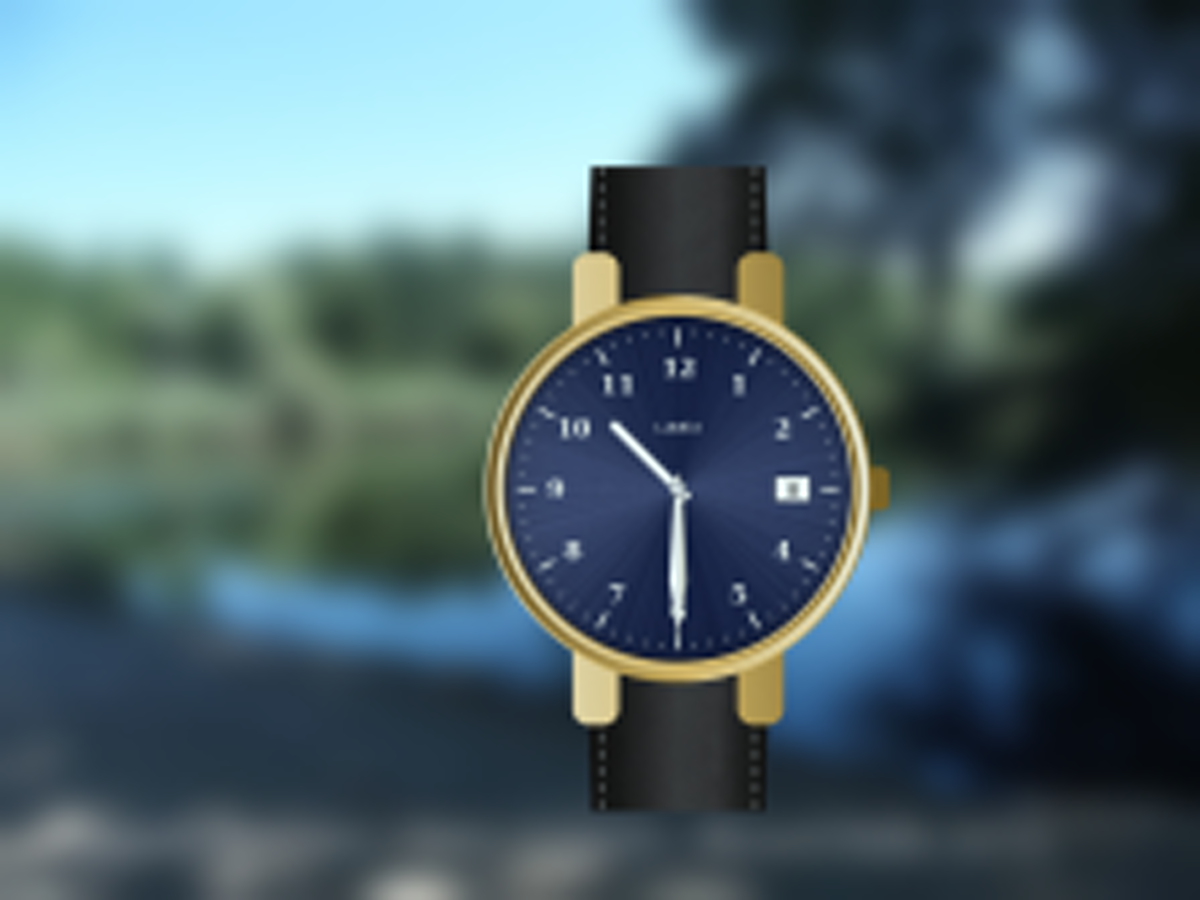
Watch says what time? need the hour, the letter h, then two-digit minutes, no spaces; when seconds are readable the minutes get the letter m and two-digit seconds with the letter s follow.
10h30
